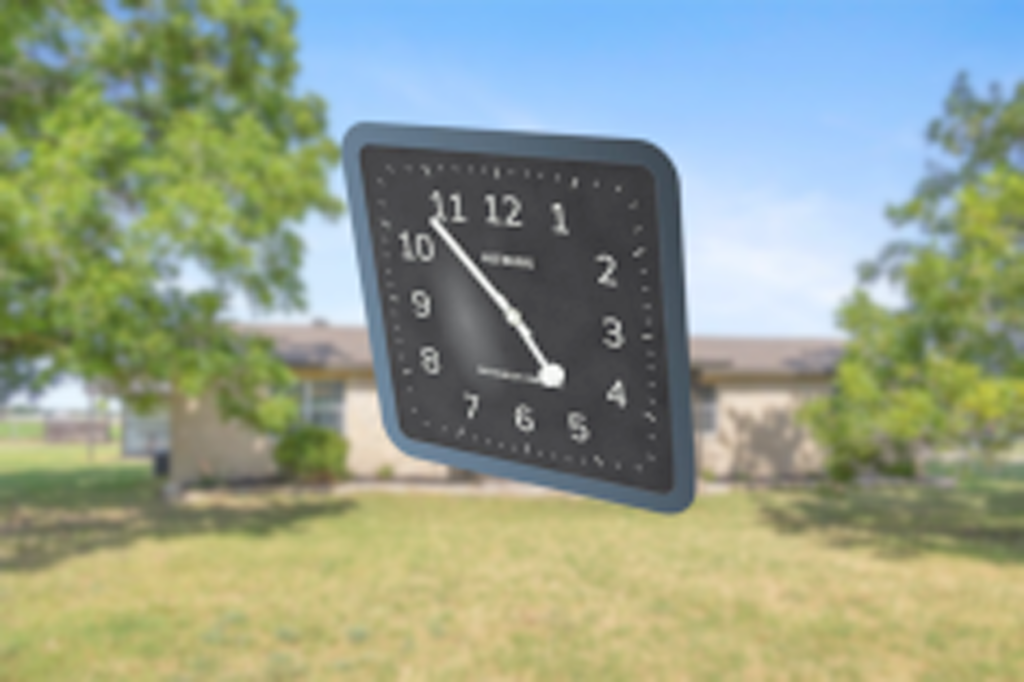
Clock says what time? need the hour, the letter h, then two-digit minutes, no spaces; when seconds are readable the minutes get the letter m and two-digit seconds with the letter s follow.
4h53
